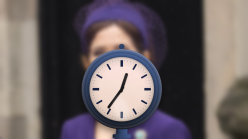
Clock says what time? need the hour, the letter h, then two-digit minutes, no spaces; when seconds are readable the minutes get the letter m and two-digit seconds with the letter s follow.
12h36
